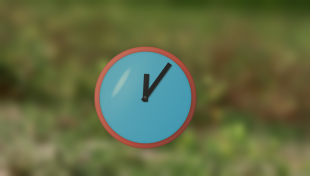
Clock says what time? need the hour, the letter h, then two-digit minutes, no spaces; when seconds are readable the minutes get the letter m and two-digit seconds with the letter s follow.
12h06
